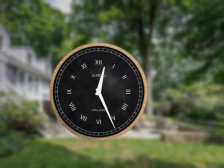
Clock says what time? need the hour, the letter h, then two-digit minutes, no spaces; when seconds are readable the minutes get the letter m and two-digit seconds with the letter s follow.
12h26
